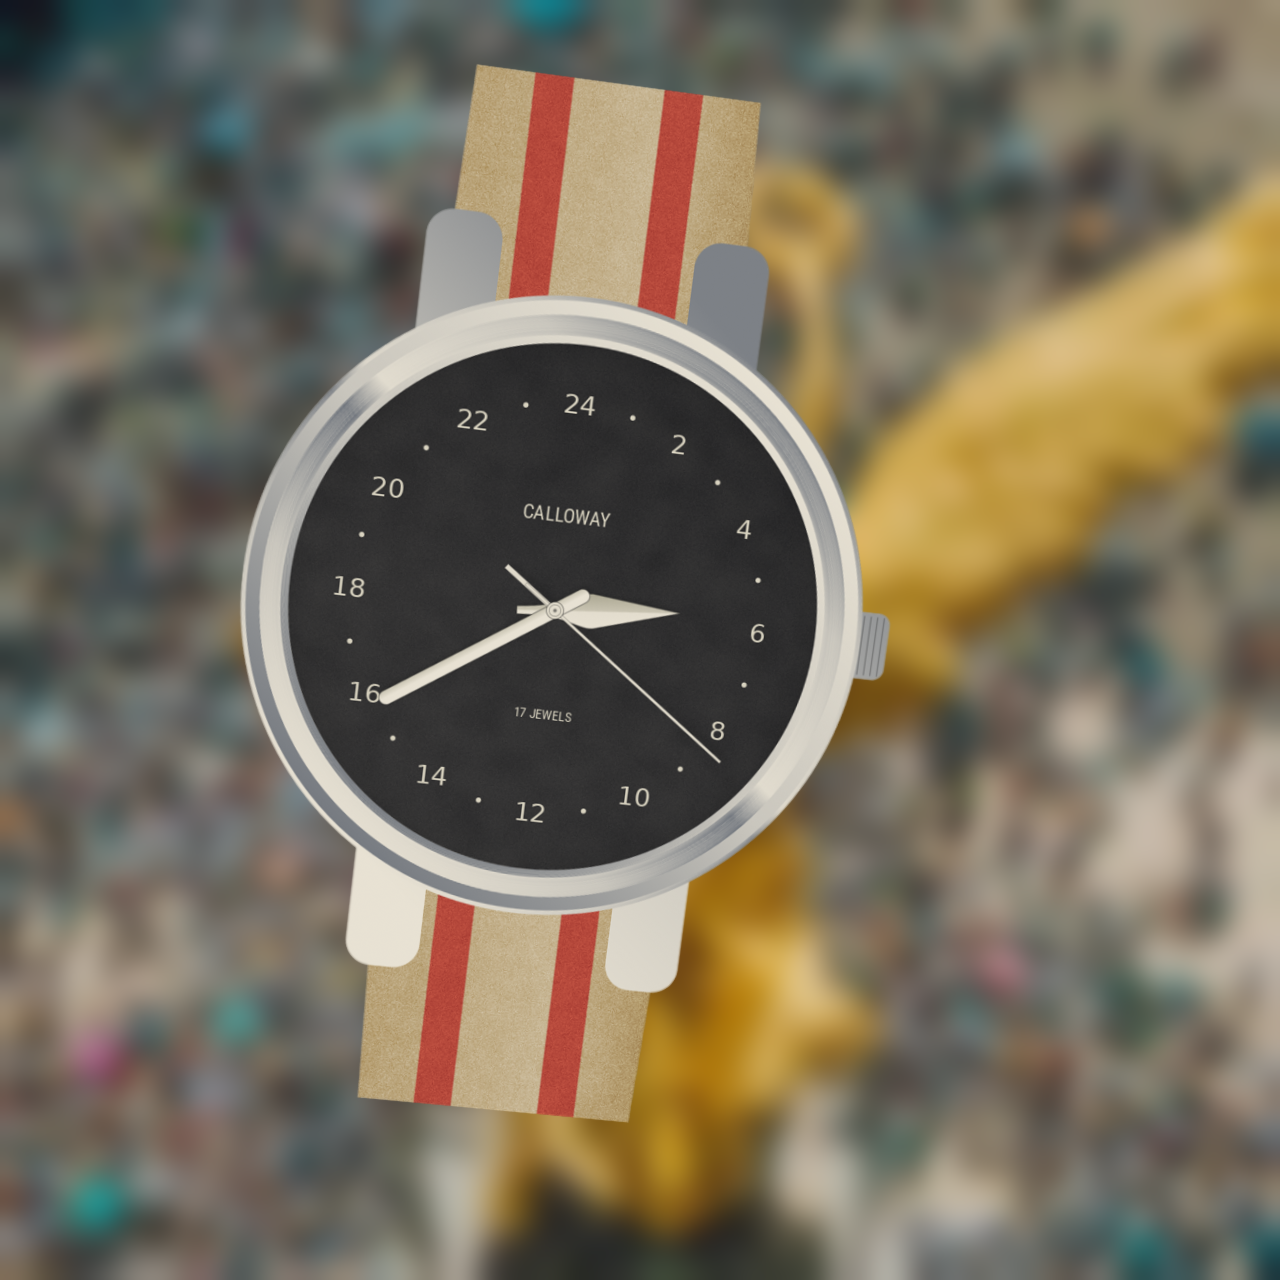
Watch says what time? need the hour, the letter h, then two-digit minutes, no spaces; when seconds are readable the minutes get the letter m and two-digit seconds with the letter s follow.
5h39m21s
